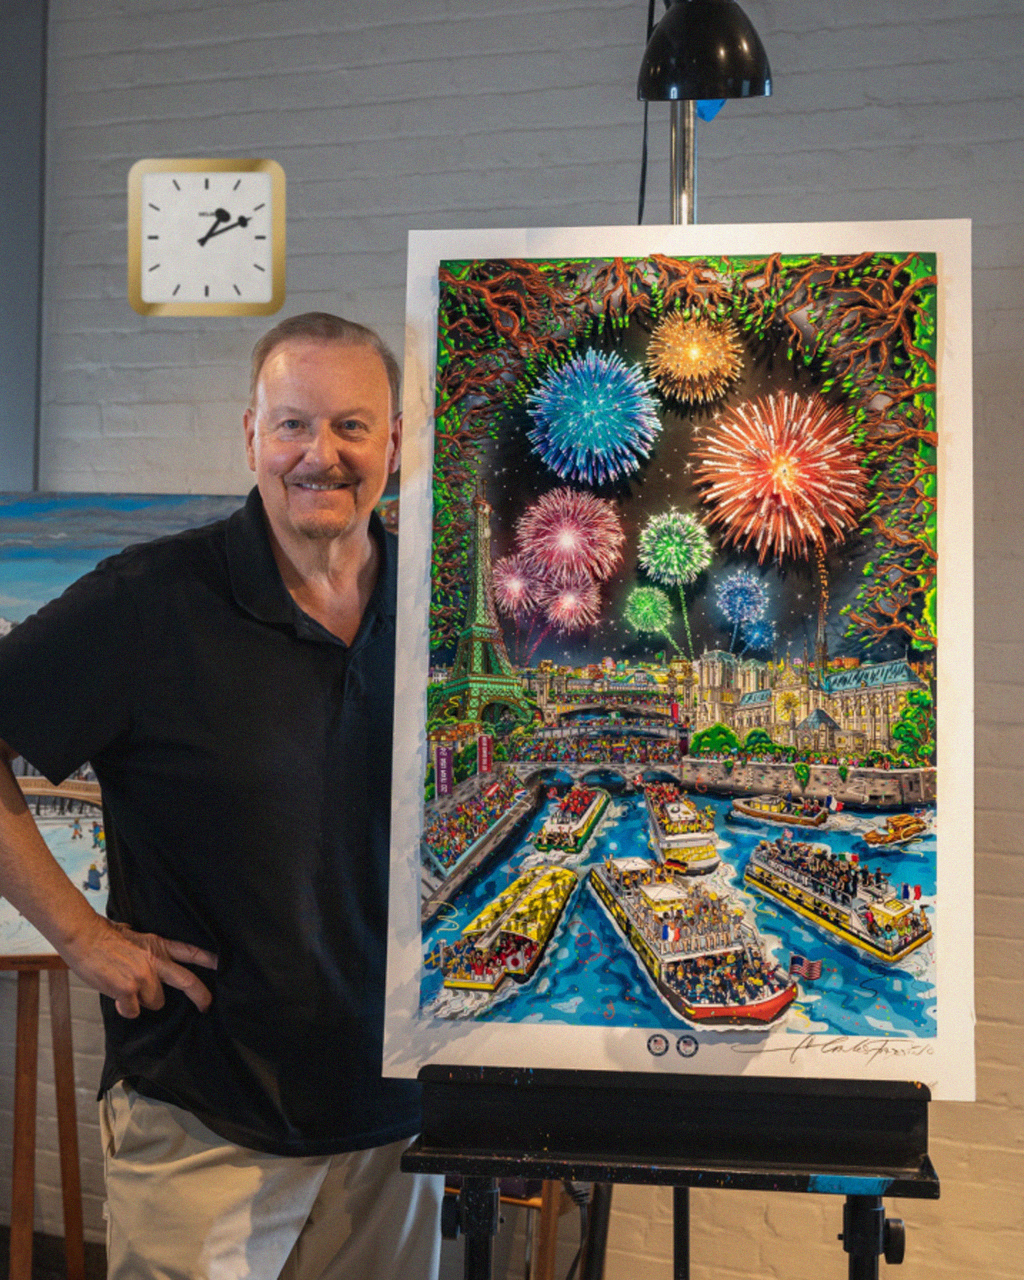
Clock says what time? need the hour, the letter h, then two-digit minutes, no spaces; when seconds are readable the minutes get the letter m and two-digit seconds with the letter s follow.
1h11
